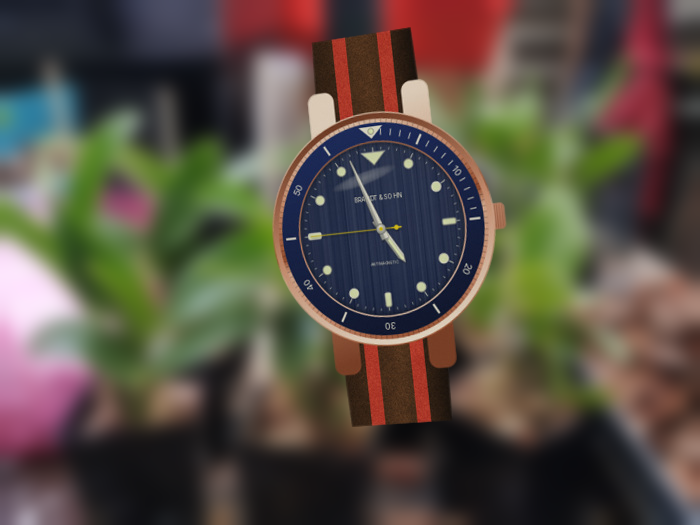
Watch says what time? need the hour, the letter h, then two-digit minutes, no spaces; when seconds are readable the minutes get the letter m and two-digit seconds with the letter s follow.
4h56m45s
